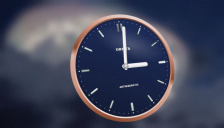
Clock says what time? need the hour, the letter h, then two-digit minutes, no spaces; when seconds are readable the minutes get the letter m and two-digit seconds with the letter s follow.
3h01
